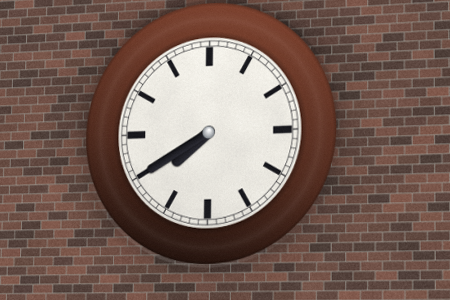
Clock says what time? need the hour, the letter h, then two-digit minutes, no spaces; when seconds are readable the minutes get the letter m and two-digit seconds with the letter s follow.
7h40
